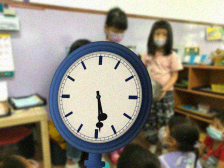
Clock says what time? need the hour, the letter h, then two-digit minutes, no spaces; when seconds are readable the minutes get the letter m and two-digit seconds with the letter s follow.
5h29
